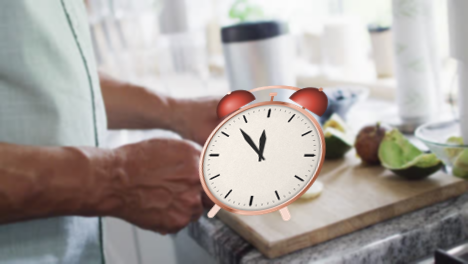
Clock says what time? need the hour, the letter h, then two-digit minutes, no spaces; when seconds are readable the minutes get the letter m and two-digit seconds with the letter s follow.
11h53
